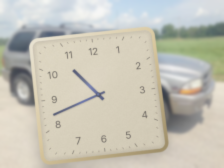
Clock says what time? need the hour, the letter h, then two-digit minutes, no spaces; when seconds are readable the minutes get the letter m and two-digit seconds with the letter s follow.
10h42
